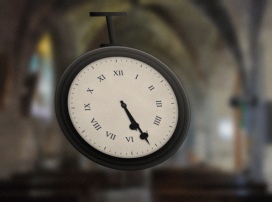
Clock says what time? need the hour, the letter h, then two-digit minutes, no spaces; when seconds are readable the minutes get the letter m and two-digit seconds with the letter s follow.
5h26
